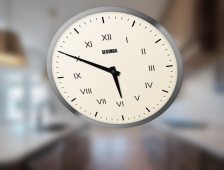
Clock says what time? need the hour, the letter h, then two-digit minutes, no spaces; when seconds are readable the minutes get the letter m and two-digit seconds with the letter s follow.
5h50
